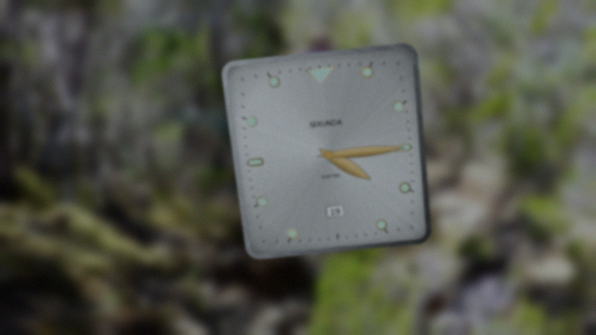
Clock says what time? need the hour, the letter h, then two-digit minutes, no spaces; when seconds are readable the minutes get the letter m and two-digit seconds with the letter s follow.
4h15
